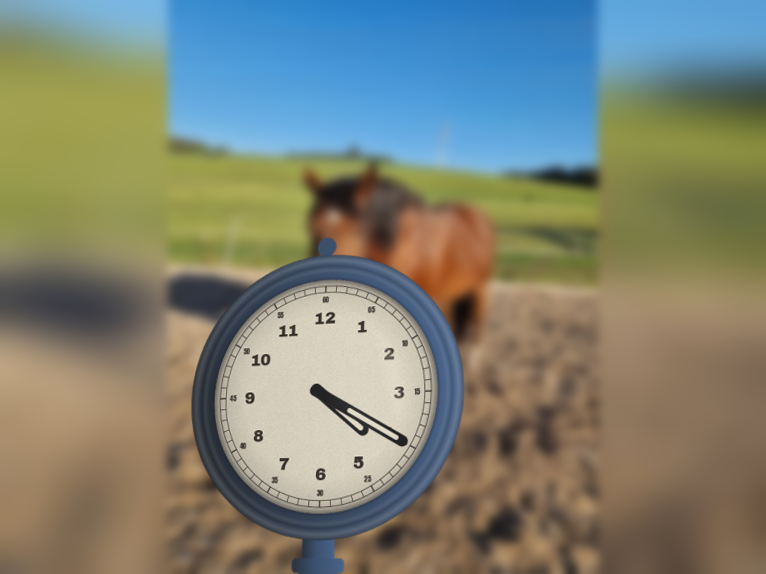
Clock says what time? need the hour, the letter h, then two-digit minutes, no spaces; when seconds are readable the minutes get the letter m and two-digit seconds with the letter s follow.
4h20
